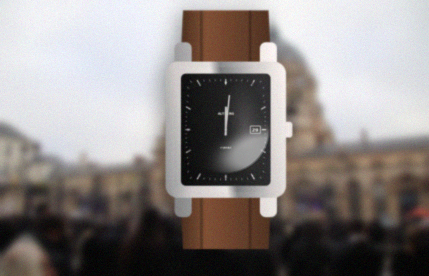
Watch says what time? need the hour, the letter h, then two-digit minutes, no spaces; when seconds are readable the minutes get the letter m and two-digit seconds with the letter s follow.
12h01
